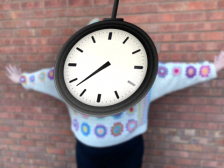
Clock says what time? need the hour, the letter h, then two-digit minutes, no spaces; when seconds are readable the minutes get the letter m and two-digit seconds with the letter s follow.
7h38
